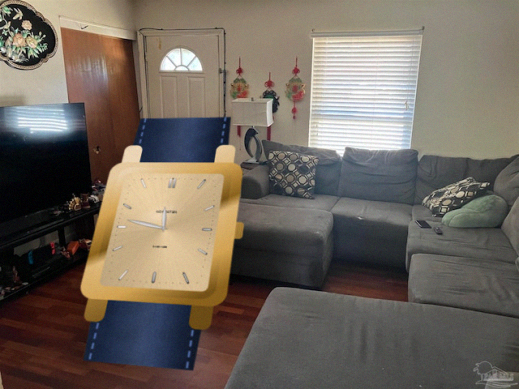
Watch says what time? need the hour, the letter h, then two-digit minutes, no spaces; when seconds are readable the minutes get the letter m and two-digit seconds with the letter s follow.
11h47
